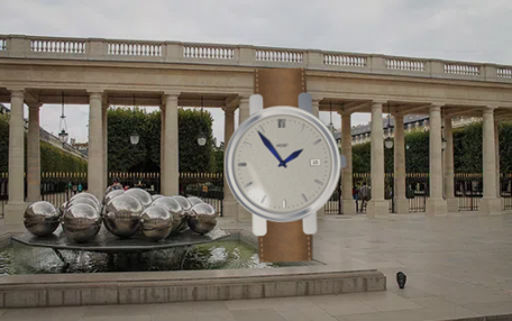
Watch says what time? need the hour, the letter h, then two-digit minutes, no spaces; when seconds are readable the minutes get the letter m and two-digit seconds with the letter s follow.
1h54
